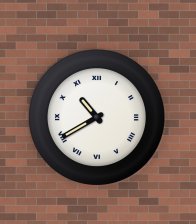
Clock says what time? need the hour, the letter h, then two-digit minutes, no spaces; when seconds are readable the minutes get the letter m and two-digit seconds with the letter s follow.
10h40
